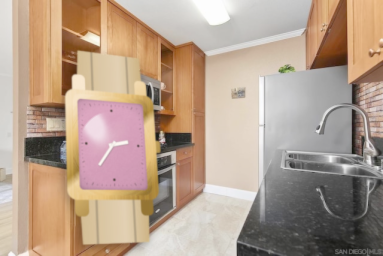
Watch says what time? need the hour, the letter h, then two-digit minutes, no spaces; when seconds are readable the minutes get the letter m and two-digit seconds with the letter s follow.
2h36
